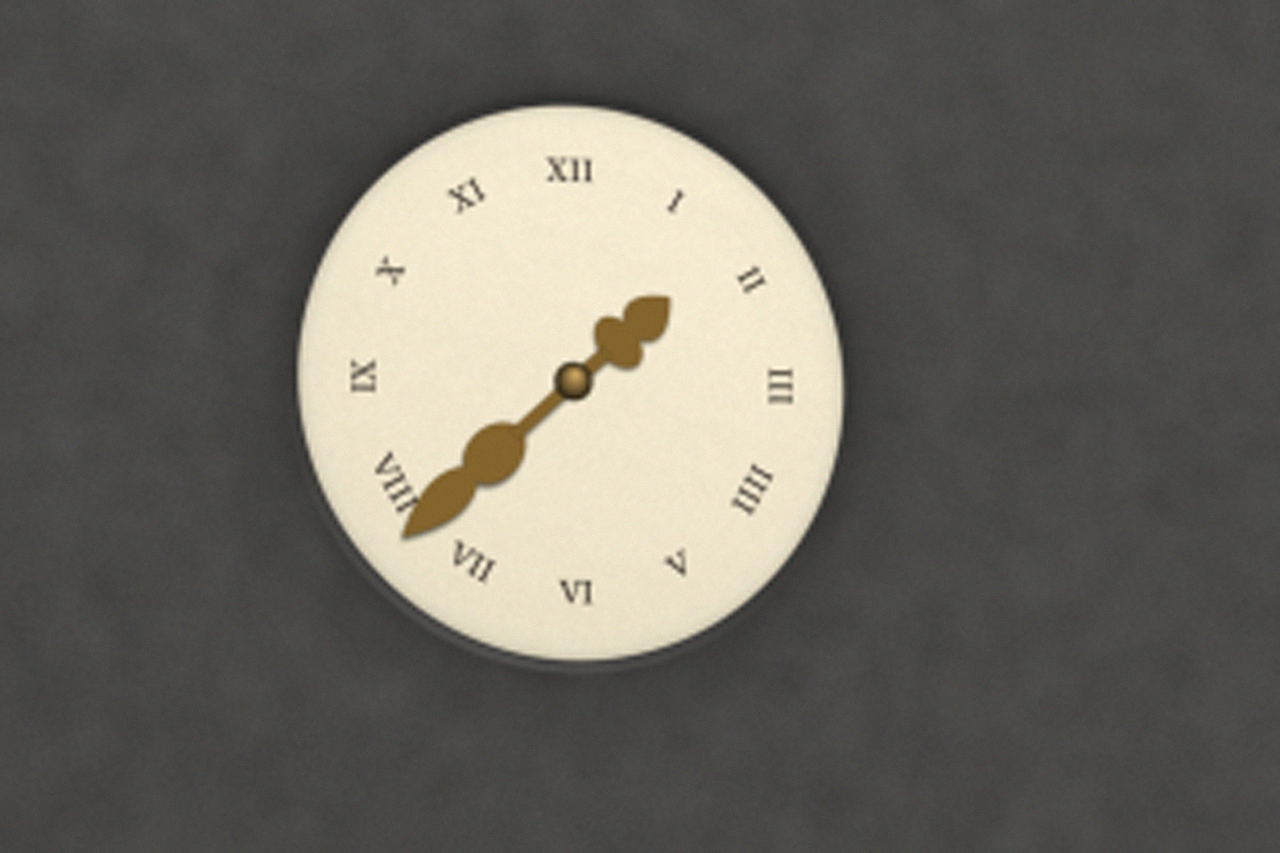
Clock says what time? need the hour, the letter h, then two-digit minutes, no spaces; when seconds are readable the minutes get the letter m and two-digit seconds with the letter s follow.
1h38
